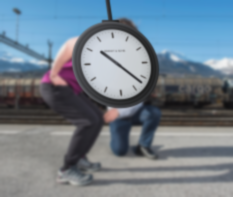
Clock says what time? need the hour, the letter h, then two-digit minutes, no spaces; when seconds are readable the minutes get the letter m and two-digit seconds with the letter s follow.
10h22
